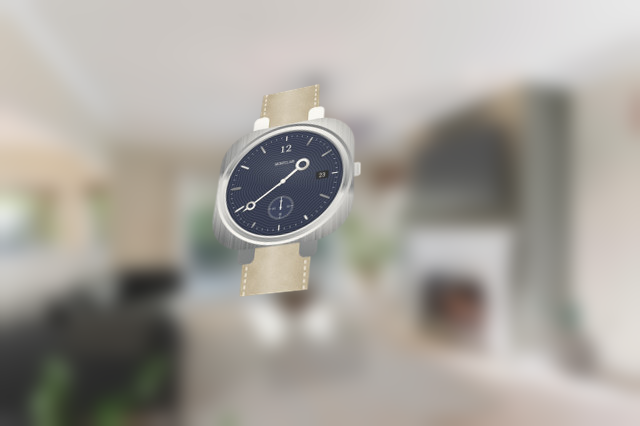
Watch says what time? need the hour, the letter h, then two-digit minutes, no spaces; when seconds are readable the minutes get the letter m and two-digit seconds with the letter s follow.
1h39
